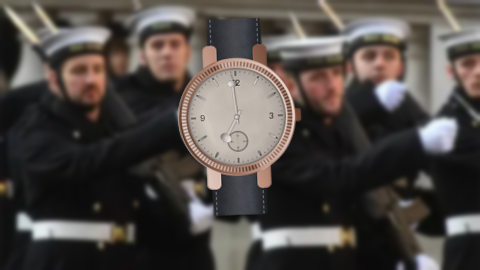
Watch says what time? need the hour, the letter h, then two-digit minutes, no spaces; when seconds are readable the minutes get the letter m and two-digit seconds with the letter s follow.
6h59
